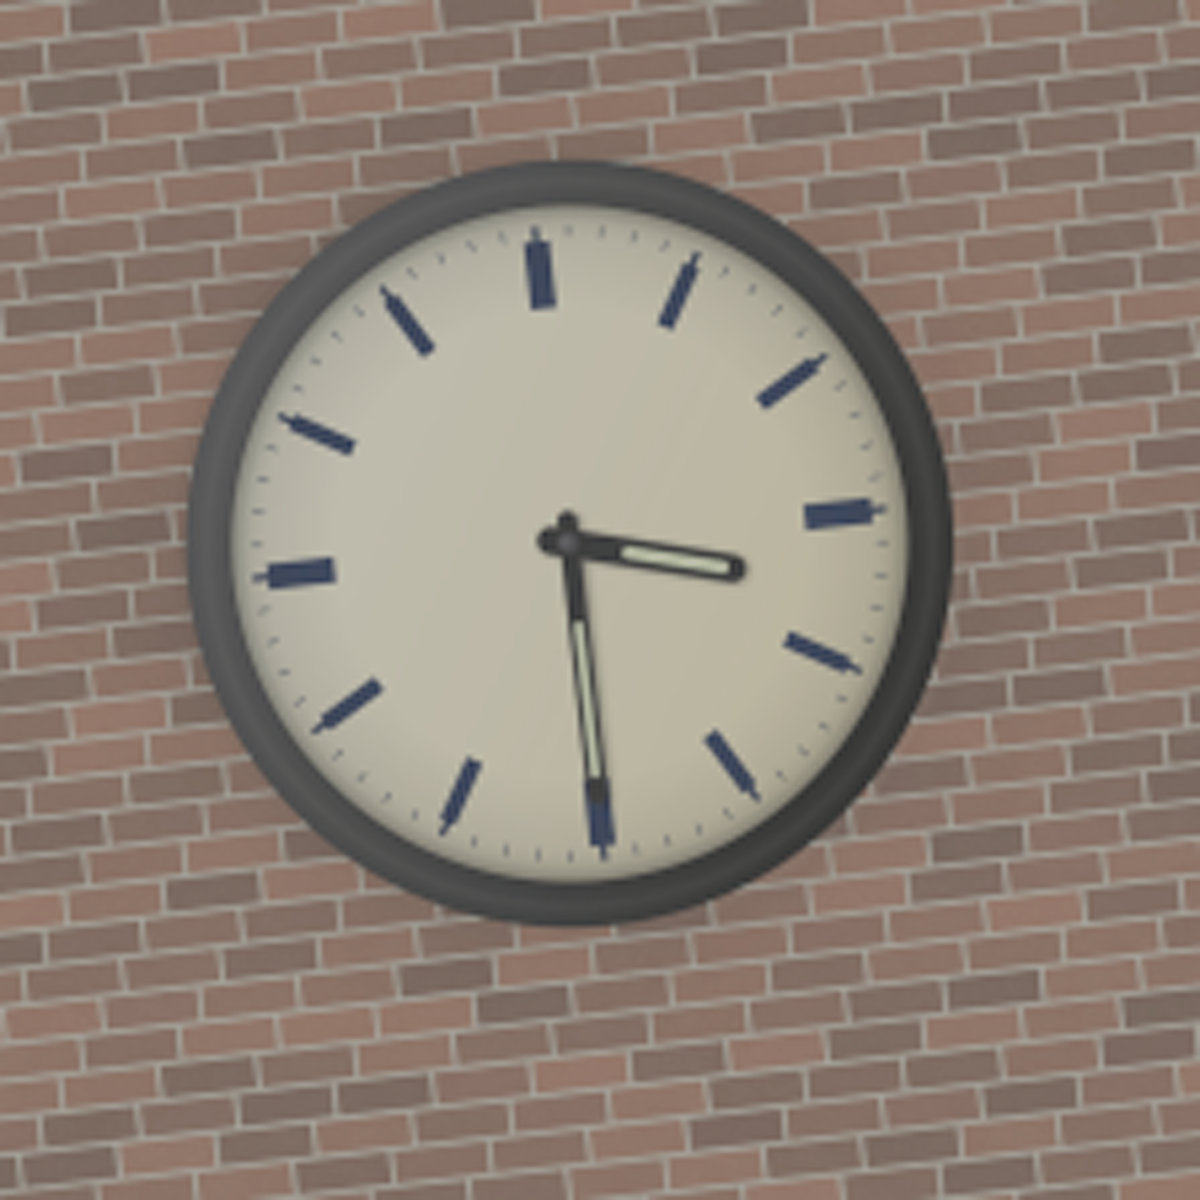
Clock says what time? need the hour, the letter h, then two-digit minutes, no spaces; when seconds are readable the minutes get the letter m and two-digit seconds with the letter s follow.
3h30
